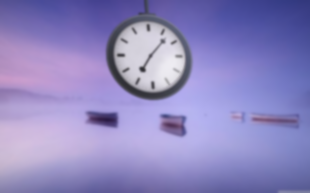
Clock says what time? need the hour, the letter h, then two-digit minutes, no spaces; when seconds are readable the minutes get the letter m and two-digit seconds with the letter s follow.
7h07
